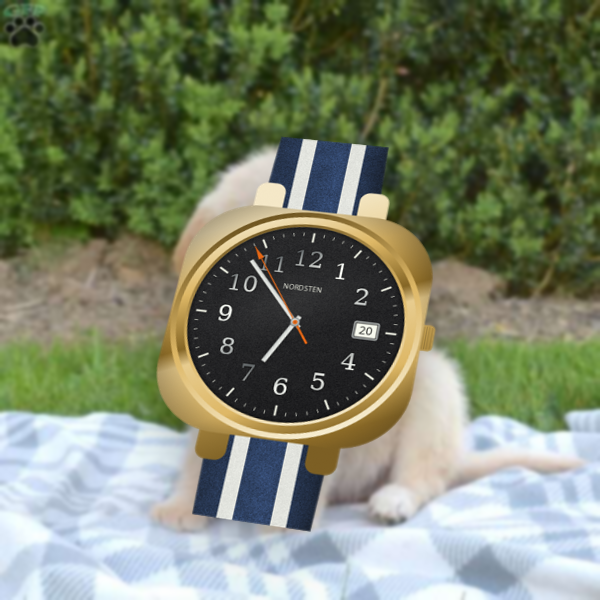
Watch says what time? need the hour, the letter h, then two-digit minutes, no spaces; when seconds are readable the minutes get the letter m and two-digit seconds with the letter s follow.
6h52m54s
